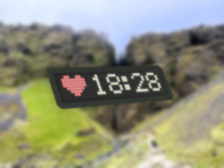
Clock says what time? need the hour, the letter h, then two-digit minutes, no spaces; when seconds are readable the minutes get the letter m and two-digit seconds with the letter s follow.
18h28
